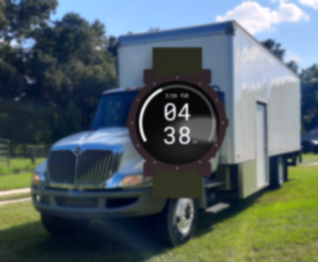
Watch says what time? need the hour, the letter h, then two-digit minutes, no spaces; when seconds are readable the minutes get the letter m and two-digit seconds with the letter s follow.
4h38
